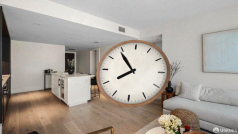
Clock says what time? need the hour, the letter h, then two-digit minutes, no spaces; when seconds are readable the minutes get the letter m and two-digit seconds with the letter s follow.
7h54
